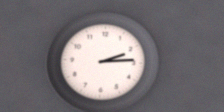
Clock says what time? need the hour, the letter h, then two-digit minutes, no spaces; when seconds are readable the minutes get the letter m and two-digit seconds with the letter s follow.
2h14
